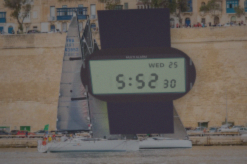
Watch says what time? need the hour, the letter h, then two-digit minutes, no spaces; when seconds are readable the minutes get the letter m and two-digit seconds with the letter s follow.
5h52m30s
